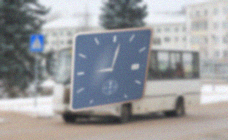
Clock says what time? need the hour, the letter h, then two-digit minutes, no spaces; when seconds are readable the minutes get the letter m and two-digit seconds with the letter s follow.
9h02
